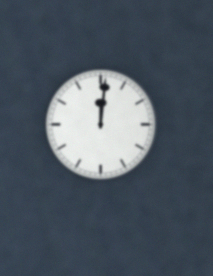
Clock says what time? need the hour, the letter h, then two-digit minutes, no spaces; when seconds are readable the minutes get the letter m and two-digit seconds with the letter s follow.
12h01
